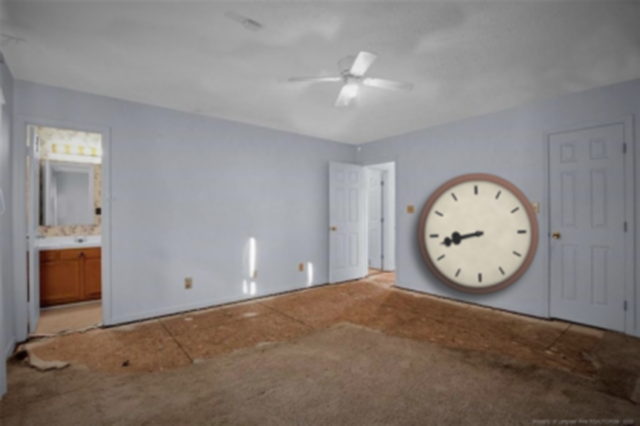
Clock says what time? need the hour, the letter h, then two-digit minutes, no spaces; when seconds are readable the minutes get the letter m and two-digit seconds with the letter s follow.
8h43
